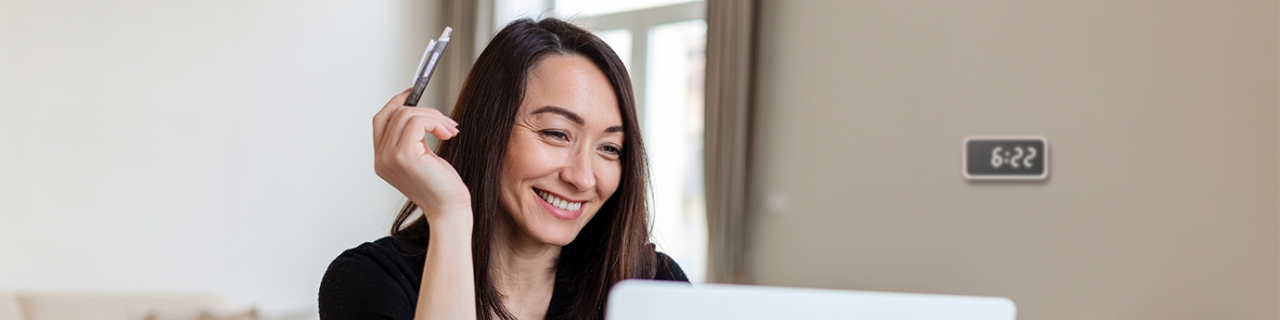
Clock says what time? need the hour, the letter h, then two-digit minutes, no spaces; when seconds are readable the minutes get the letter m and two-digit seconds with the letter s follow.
6h22
